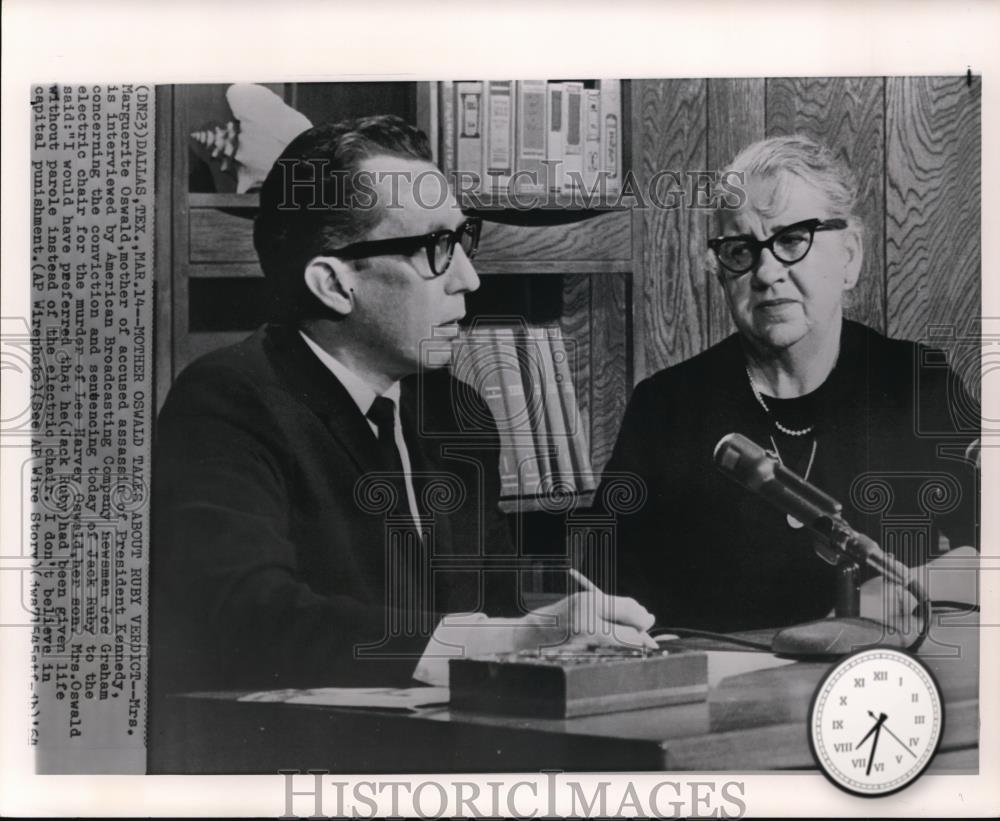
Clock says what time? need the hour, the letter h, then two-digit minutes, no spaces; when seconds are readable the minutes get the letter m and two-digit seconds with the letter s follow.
7h32m22s
